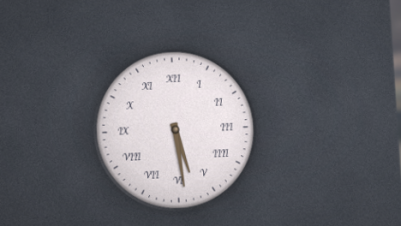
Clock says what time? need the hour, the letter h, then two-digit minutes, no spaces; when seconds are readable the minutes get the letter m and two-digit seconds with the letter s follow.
5h29
